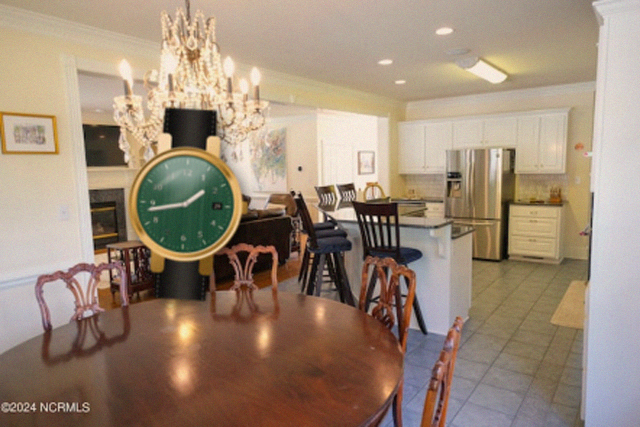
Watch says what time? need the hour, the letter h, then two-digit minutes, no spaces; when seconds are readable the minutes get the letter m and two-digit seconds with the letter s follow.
1h43
